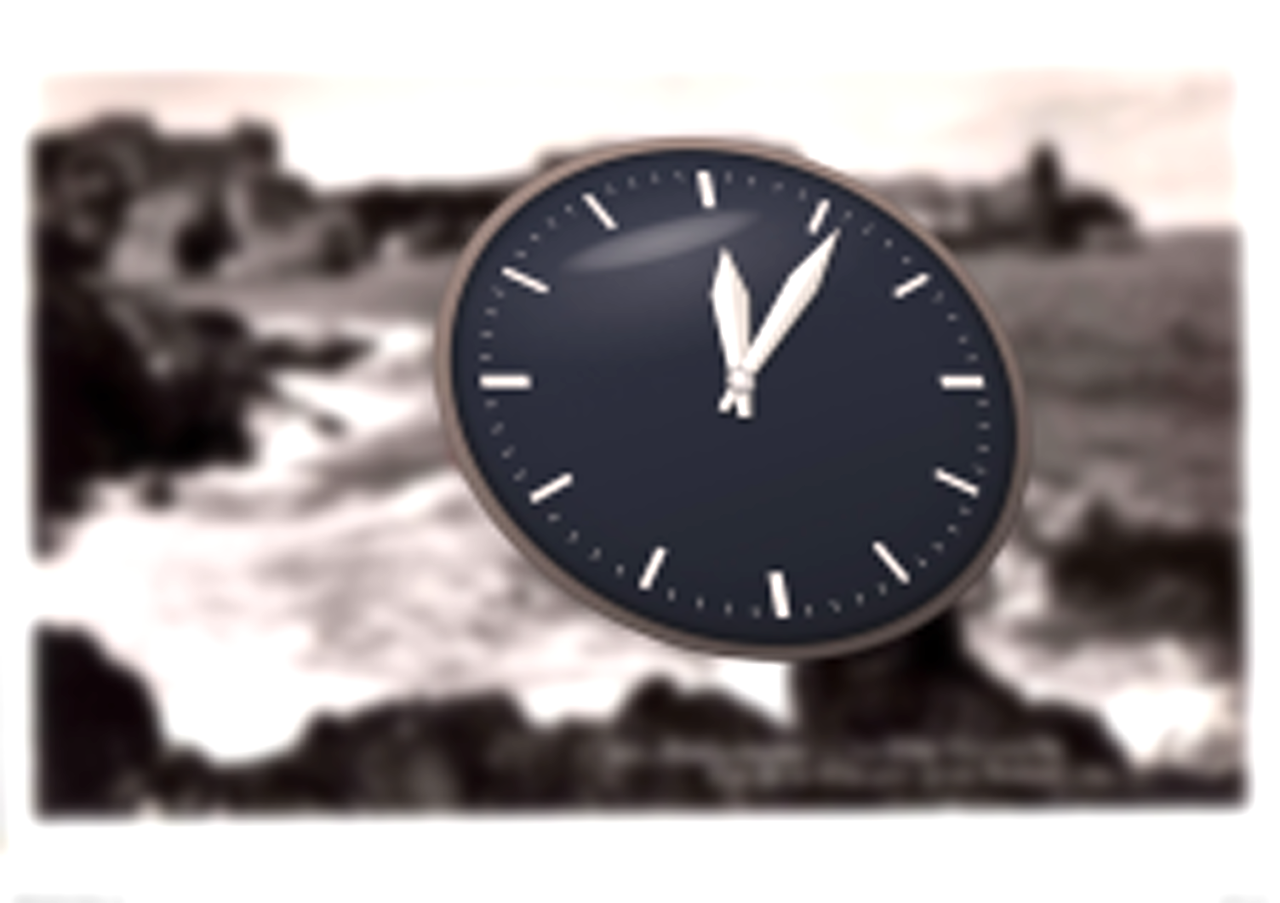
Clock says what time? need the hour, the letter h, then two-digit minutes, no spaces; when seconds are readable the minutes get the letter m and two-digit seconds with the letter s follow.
12h06
